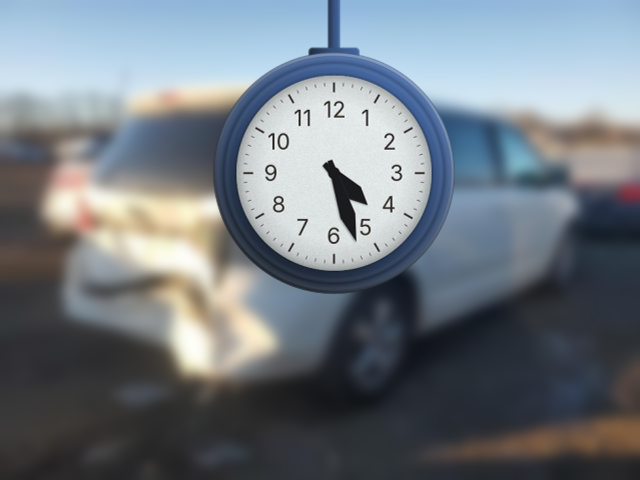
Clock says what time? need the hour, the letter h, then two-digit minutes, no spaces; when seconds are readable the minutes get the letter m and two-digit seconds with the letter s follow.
4h27
